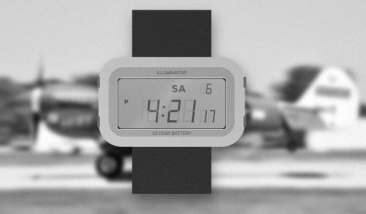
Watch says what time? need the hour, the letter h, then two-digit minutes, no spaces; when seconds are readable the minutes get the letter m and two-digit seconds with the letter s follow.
4h21m17s
